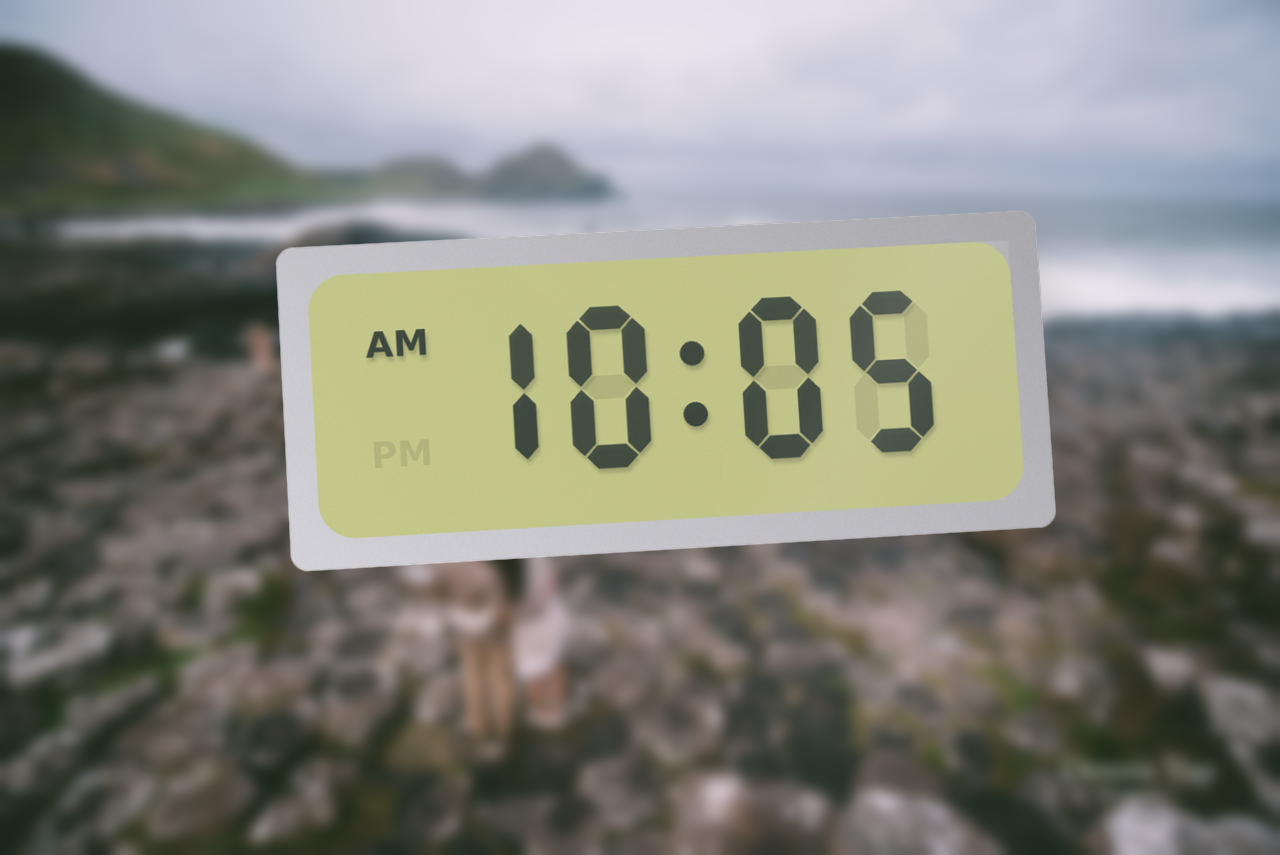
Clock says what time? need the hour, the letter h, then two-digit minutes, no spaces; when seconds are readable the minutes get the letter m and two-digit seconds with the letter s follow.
10h05
